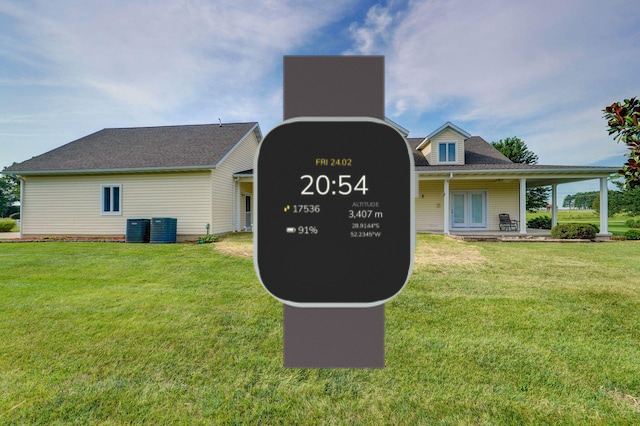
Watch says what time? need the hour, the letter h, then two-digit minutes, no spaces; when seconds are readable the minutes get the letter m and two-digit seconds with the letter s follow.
20h54
